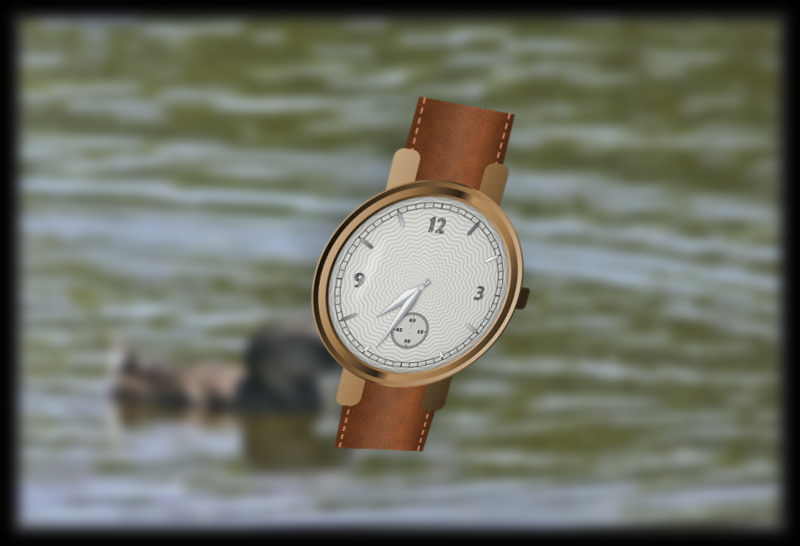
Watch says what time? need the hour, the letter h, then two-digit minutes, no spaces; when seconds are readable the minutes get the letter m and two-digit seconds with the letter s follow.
7h34
